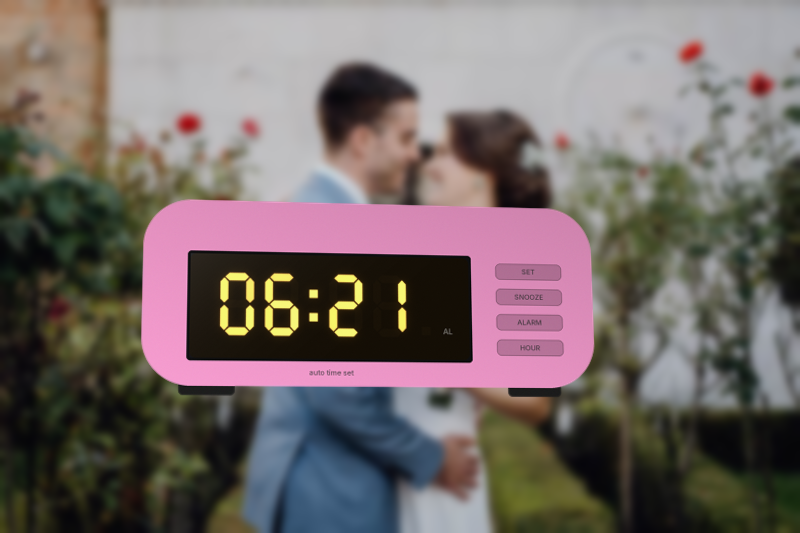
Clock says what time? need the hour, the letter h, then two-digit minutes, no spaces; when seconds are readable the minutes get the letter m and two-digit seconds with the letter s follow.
6h21
